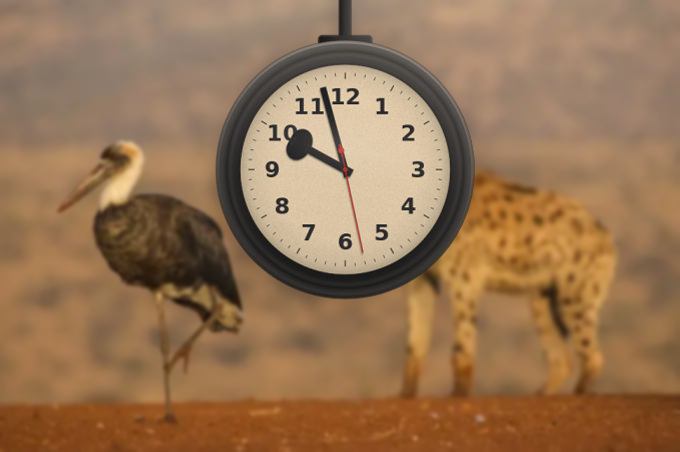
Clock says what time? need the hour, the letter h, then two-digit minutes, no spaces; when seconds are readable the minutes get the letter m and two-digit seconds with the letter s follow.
9h57m28s
